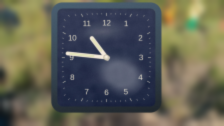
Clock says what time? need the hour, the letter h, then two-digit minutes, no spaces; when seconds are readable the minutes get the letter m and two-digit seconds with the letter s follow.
10h46
